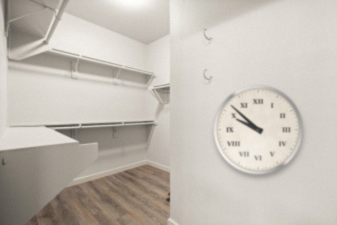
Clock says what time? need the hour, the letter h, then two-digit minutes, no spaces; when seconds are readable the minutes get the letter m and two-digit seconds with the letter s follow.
9h52
